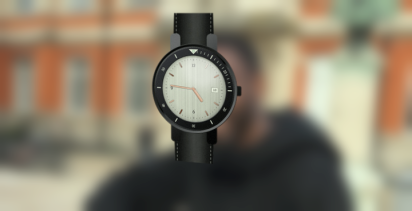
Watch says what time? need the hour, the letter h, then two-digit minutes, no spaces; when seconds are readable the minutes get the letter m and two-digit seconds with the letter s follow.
4h46
